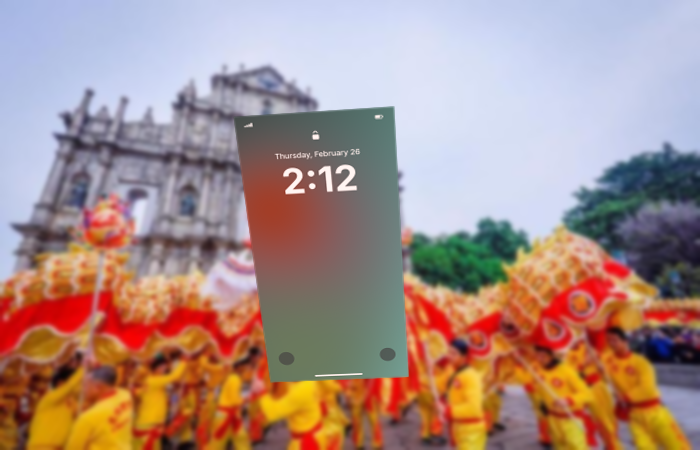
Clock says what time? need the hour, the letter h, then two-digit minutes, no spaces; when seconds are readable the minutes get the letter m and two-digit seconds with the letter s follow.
2h12
